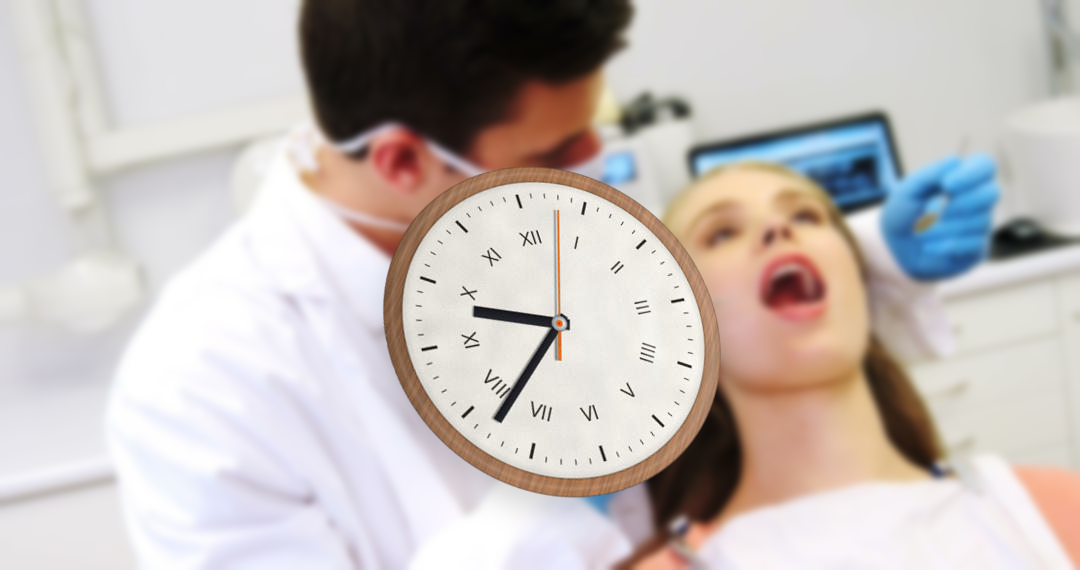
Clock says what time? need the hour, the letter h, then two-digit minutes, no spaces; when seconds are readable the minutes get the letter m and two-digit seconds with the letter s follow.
9h38m03s
